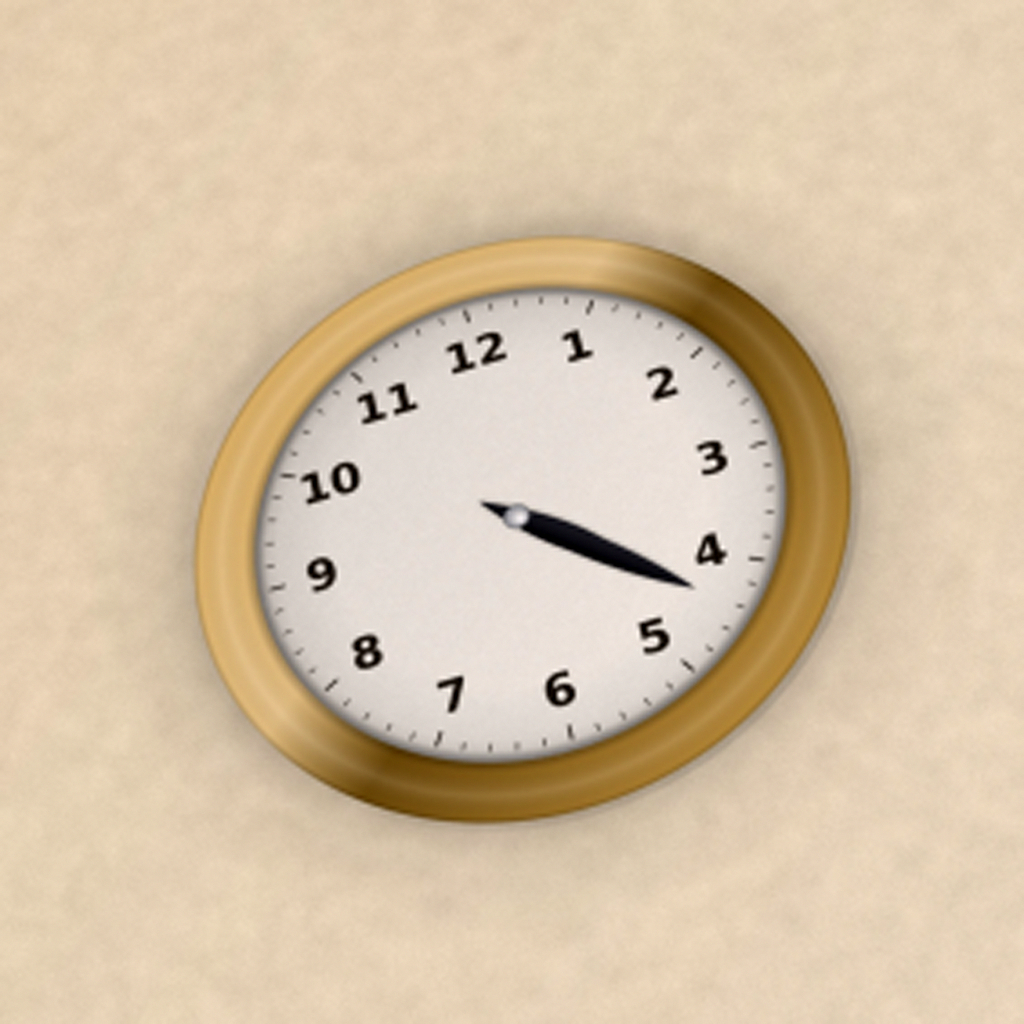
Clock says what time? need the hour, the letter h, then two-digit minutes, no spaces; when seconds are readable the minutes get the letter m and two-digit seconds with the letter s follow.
4h22
